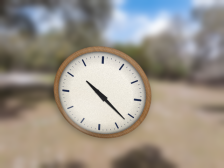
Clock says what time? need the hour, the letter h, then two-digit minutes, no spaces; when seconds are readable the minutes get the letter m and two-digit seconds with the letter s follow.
10h22
